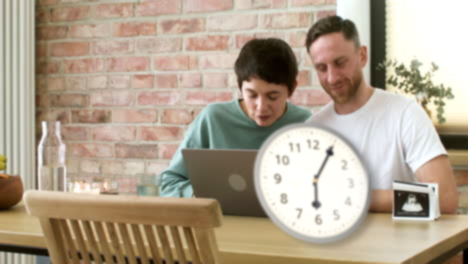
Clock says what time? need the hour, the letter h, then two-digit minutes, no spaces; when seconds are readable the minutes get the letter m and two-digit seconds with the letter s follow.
6h05
